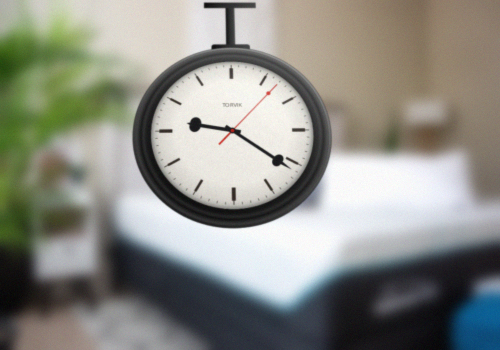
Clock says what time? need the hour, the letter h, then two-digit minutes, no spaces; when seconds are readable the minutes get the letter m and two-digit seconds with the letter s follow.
9h21m07s
